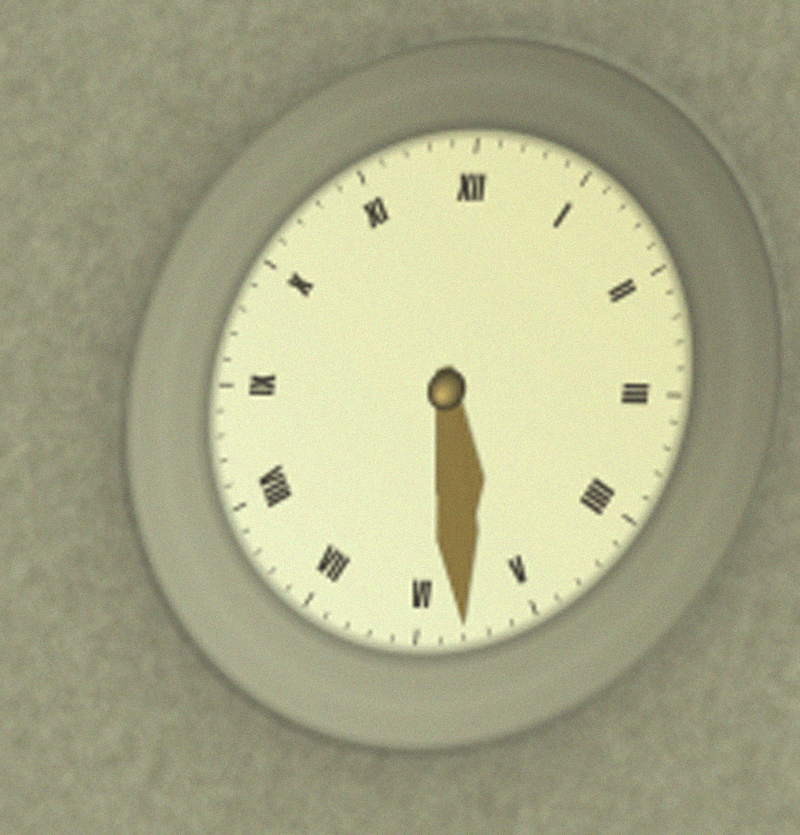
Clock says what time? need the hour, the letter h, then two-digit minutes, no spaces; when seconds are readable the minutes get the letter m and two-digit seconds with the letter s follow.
5h28
